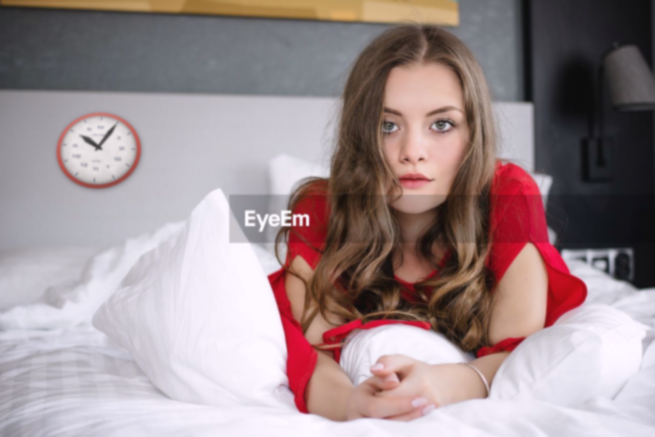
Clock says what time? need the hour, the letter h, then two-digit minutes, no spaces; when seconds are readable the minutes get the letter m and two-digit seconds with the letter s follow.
10h05
